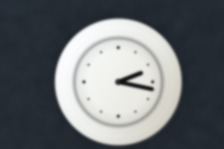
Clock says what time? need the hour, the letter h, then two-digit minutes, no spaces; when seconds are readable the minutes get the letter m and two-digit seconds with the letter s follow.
2h17
